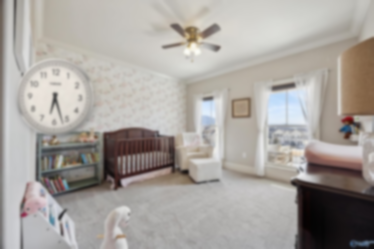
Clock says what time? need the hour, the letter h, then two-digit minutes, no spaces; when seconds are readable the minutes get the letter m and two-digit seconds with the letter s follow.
6h27
